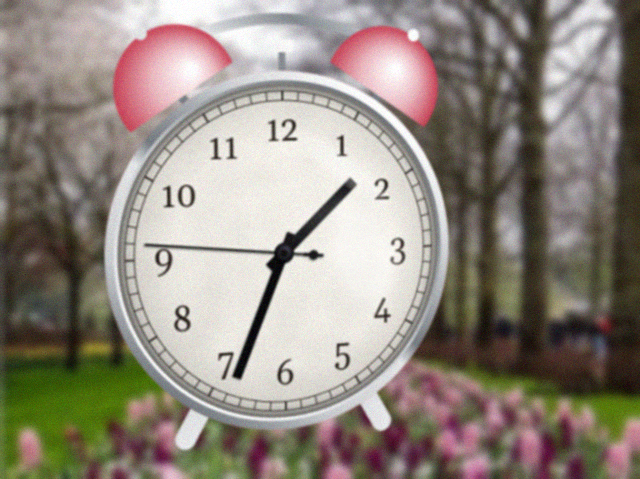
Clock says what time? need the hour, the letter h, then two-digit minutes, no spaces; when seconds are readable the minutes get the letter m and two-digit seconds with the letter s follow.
1h33m46s
